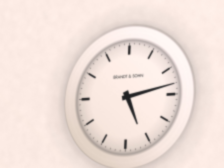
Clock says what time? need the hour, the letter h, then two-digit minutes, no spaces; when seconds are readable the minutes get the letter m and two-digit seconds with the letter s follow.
5h13
